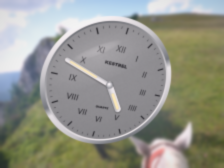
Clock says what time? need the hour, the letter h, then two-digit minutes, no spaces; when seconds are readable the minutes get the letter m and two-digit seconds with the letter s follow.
4h48
